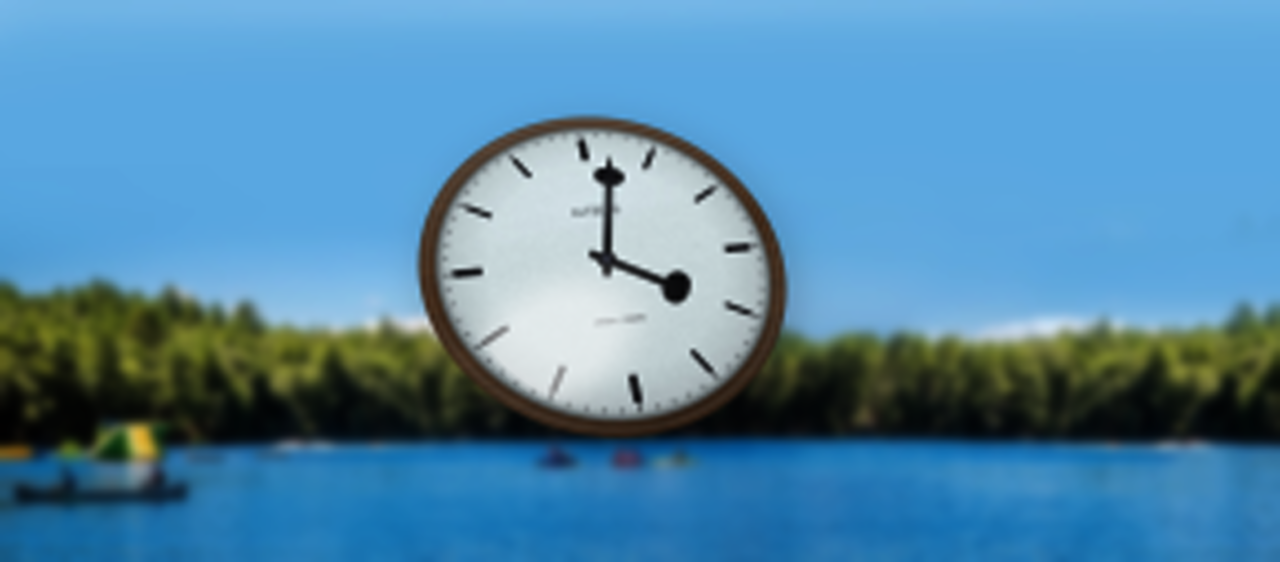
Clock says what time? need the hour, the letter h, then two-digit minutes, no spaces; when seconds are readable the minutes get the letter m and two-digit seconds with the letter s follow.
4h02
